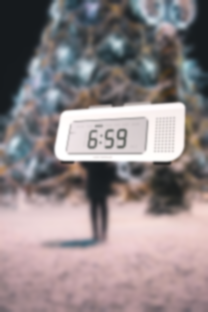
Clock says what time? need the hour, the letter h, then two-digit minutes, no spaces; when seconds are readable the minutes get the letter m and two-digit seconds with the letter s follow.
6h59
